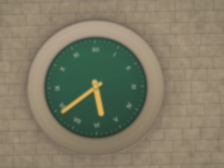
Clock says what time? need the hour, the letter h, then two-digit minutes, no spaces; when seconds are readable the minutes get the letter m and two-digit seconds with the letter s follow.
5h39
